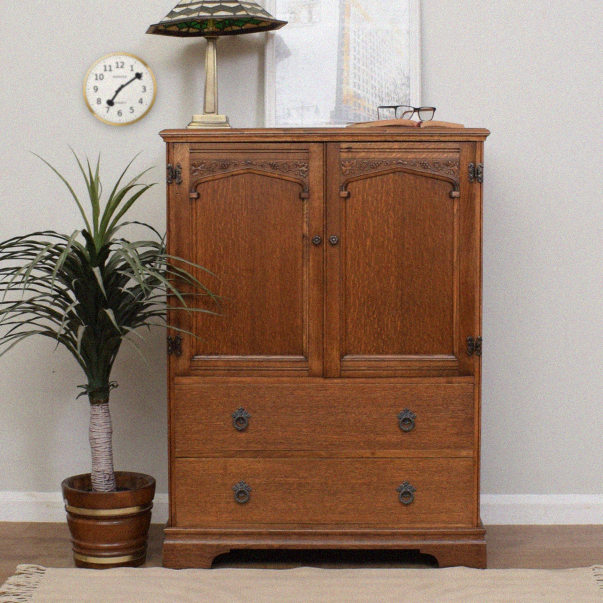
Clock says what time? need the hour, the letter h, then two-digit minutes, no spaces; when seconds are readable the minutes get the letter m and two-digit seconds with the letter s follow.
7h09
